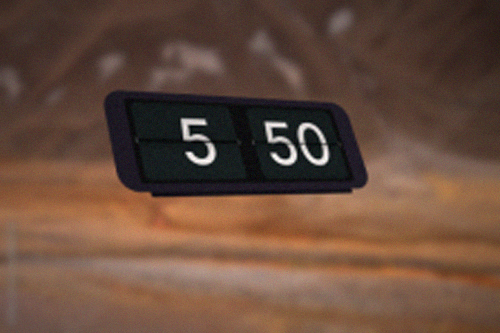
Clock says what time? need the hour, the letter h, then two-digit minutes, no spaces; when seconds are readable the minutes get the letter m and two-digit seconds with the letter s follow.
5h50
